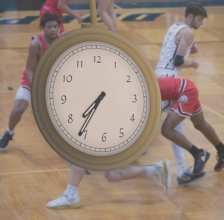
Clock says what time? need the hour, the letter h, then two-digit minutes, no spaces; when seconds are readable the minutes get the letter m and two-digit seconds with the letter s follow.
7h36
